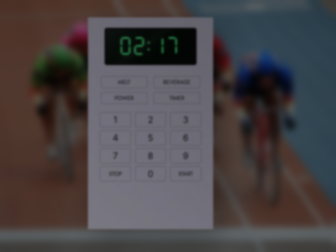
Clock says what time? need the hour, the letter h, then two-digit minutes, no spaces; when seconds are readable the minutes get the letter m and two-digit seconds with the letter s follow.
2h17
